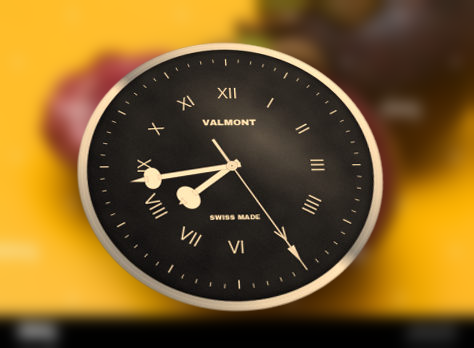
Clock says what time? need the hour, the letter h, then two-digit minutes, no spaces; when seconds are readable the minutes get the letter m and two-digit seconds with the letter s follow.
7h43m25s
